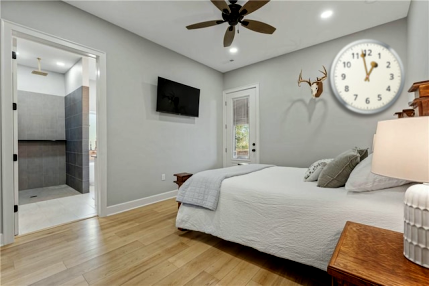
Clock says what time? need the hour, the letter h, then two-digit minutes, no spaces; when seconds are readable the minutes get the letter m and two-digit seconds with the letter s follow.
12h58
